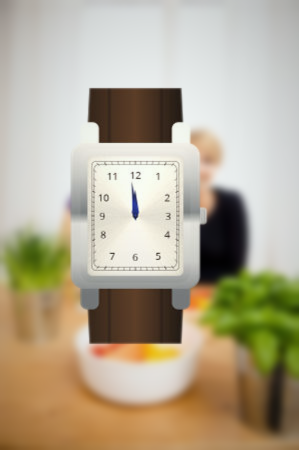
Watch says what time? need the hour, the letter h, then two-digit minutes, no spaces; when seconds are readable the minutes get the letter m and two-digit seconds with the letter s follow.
11h59
